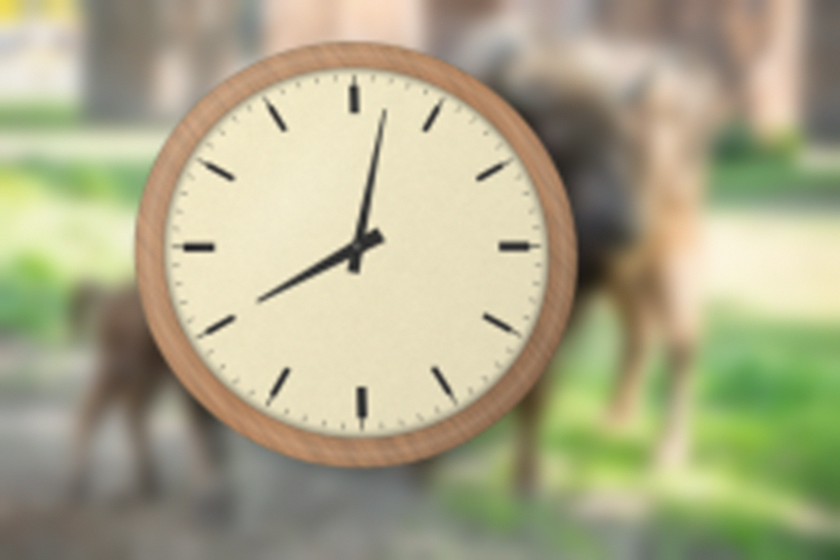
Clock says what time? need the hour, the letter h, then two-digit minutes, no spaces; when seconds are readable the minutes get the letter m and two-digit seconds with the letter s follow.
8h02
